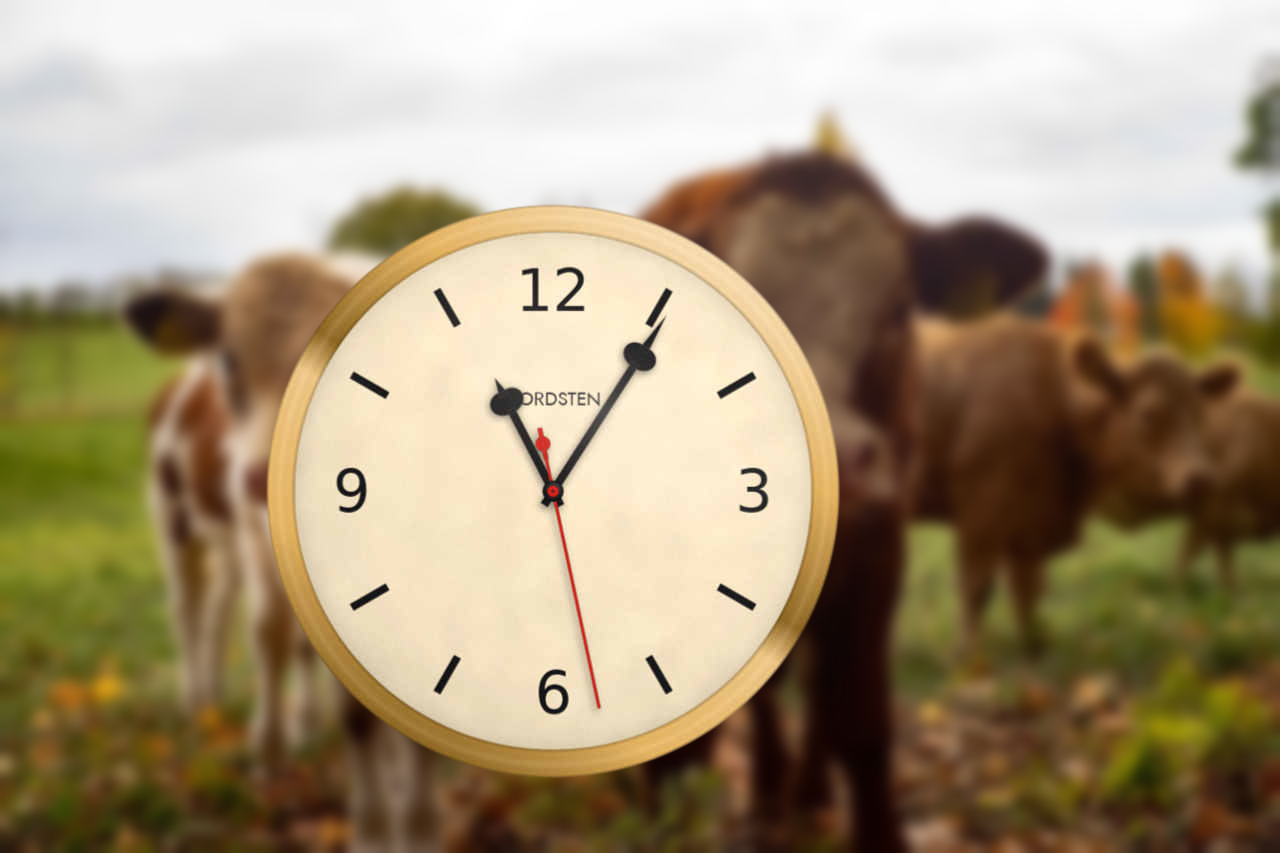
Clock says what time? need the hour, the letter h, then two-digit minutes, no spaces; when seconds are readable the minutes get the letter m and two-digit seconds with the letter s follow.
11h05m28s
